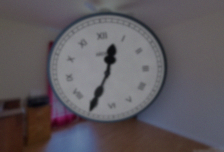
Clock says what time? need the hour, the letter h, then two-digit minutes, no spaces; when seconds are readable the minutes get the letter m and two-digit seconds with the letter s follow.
12h35
